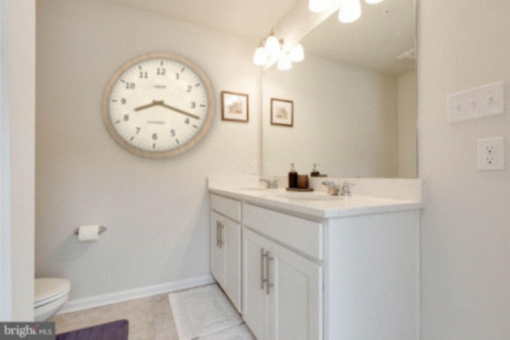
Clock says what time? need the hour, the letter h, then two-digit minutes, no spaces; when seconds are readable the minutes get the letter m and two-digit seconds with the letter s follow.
8h18
